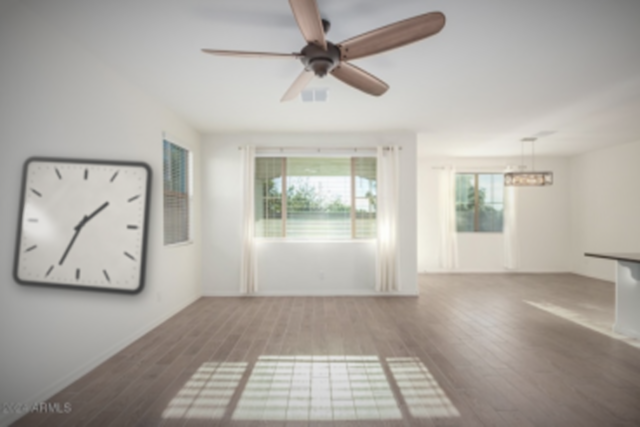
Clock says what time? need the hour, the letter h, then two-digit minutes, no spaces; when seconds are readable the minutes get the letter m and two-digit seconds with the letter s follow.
1h34
